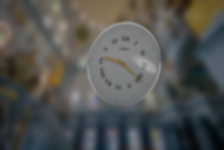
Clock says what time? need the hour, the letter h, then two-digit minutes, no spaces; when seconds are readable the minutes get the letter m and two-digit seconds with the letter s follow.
9h20
